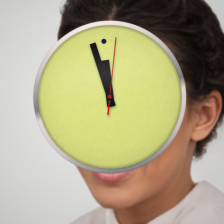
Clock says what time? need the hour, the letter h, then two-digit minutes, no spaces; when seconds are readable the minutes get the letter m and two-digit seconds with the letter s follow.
11h58m02s
